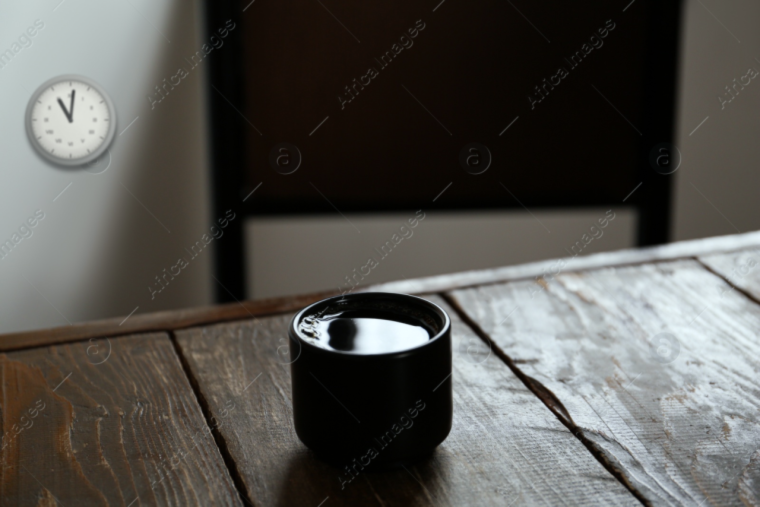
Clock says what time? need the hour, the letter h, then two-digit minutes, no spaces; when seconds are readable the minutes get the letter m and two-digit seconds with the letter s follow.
11h01
